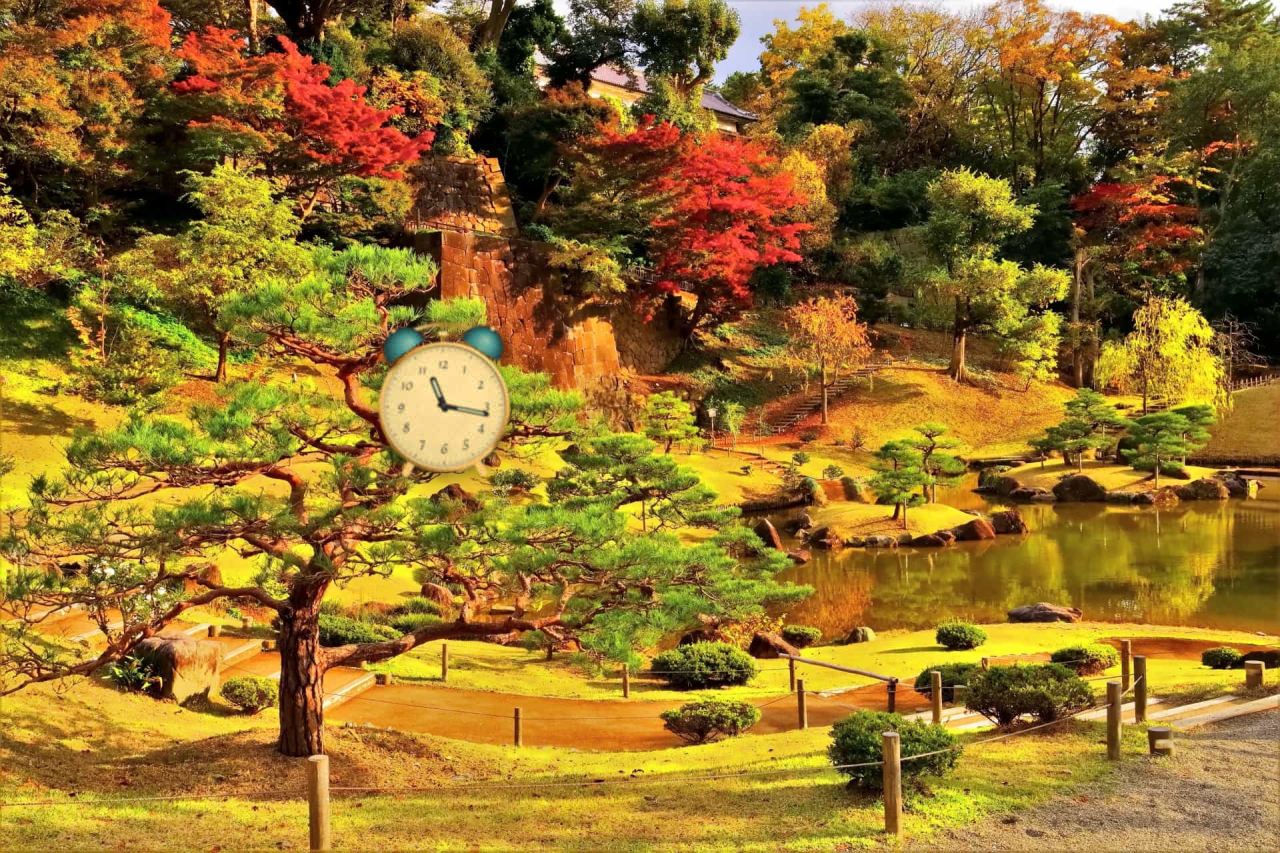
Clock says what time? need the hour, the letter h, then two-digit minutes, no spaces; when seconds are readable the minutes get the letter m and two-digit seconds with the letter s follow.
11h17
